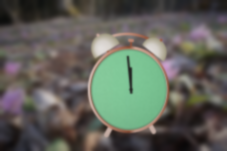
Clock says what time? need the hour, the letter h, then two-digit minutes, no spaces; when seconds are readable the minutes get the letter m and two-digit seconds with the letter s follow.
11h59
